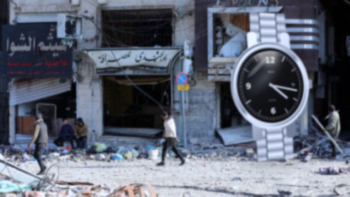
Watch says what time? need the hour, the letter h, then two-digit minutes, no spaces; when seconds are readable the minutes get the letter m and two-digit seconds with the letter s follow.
4h17
